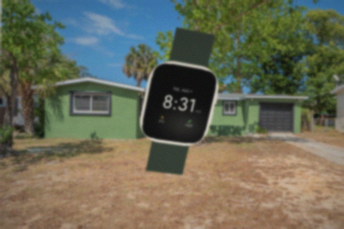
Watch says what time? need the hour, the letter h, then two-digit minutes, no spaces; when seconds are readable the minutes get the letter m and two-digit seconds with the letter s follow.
8h31
